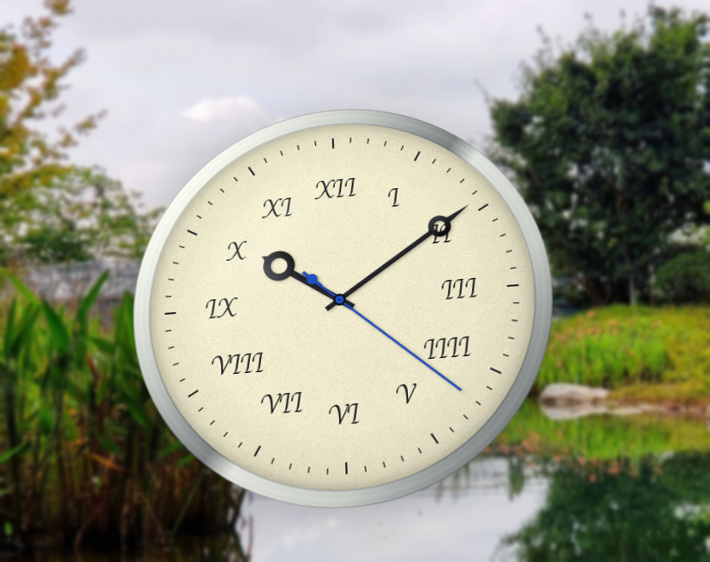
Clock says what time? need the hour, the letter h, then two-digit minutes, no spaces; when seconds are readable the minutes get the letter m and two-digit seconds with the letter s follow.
10h09m22s
